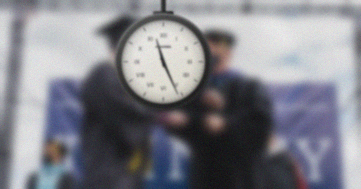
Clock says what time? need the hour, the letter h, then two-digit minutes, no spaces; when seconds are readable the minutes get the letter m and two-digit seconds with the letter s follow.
11h26
